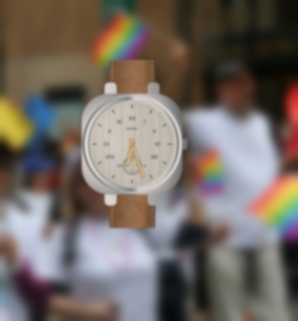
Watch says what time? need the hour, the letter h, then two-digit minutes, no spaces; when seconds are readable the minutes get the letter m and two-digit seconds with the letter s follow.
6h27
